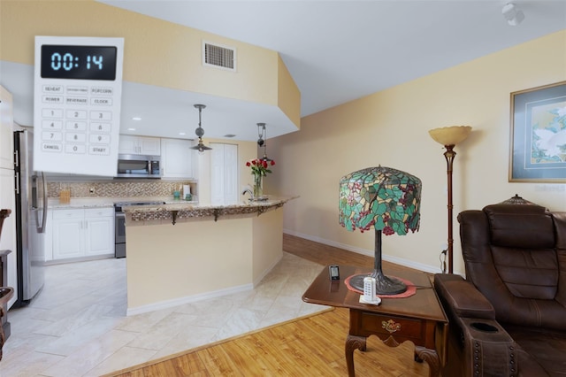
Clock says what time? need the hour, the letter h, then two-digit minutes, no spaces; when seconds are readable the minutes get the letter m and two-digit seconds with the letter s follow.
0h14
